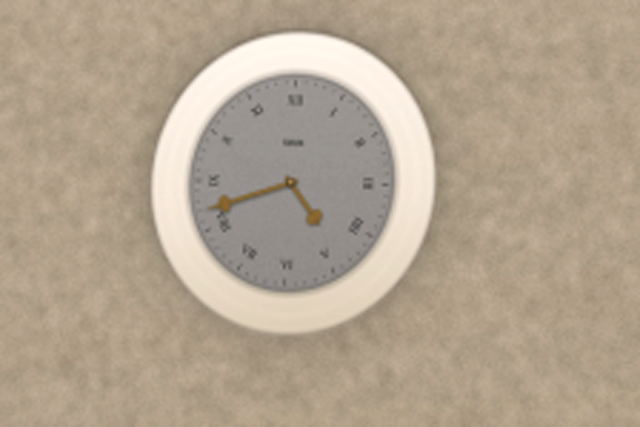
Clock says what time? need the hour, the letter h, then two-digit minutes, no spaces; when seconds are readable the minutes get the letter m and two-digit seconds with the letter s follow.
4h42
